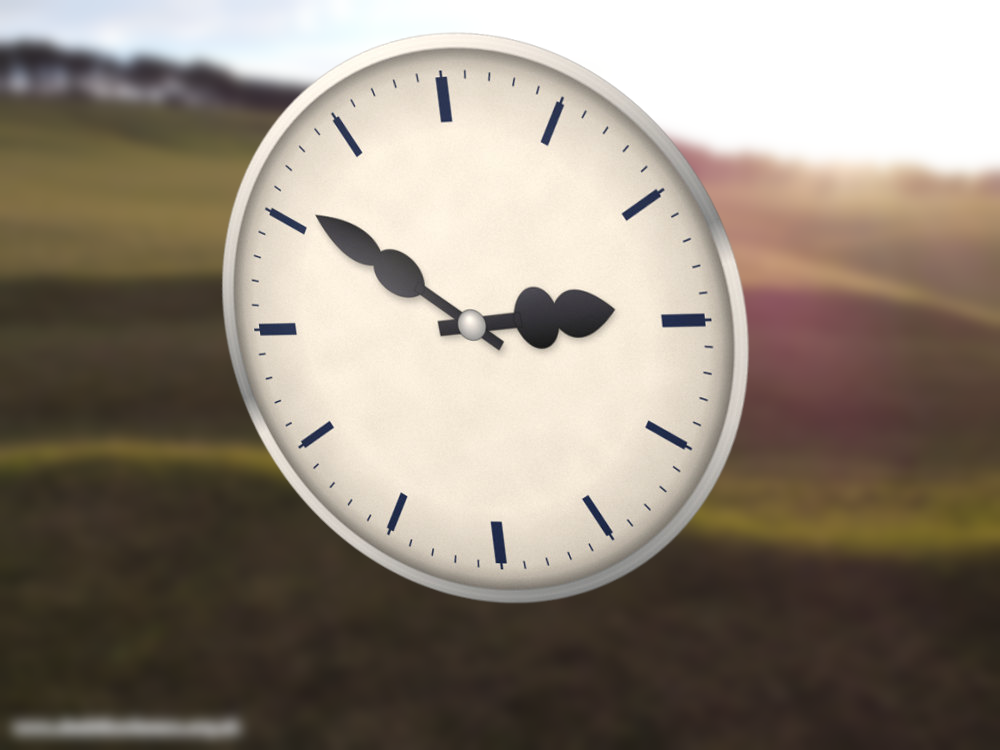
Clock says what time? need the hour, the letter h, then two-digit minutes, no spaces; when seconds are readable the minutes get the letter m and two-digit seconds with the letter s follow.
2h51
